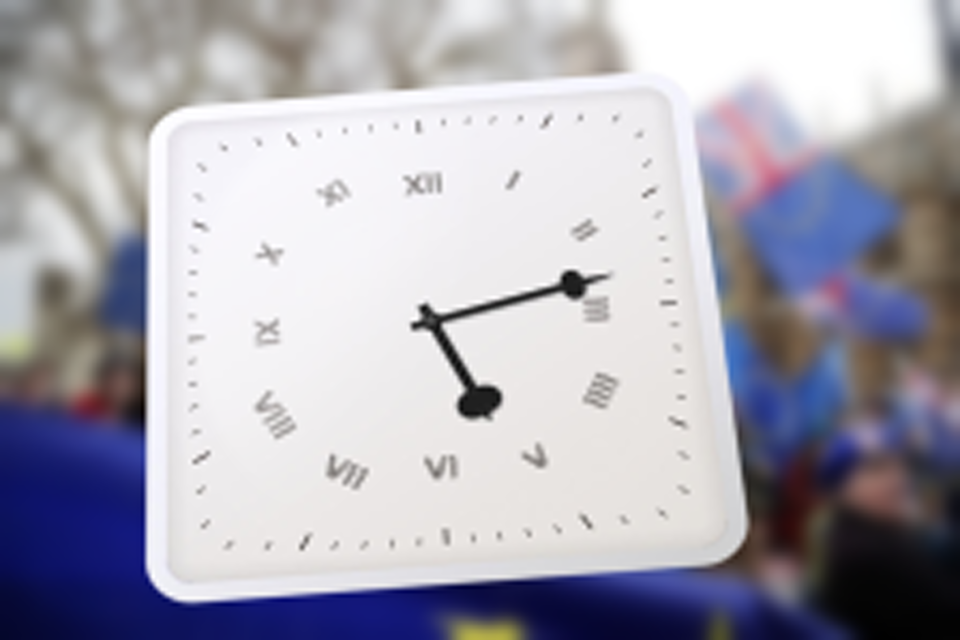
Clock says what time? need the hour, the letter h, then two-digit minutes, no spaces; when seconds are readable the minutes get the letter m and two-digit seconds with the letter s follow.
5h13
